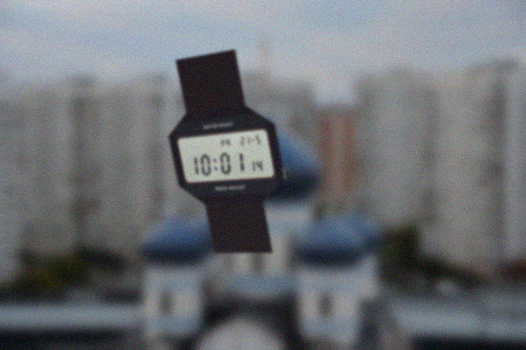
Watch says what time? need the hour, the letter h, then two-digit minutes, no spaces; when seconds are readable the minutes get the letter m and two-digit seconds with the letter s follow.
10h01
